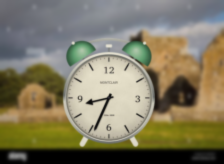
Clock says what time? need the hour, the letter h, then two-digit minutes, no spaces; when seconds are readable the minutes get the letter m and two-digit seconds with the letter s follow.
8h34
